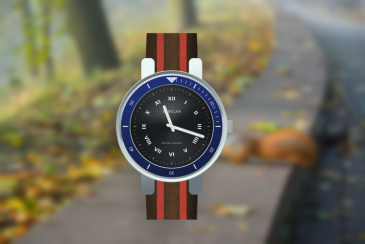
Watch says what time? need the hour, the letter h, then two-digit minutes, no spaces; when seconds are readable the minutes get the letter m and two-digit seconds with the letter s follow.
11h18
